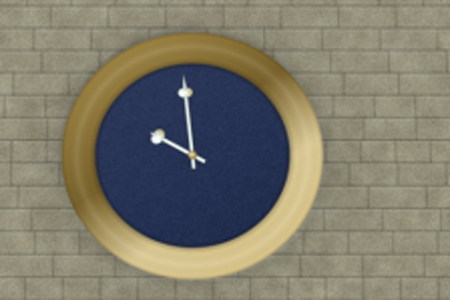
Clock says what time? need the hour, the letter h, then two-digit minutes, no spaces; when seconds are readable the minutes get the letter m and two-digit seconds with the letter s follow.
9h59
